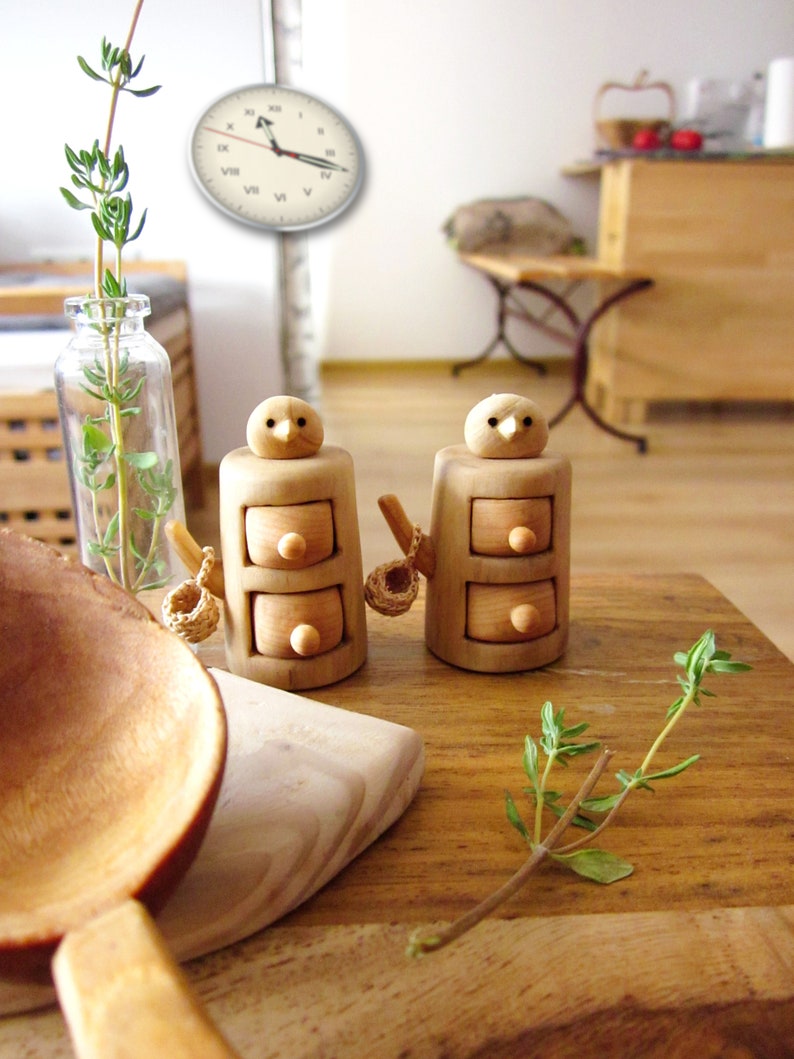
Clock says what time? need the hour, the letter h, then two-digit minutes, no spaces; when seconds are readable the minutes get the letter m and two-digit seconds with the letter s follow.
11h17m48s
